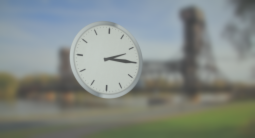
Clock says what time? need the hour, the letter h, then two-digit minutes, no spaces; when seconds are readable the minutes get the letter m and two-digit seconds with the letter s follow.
2h15
